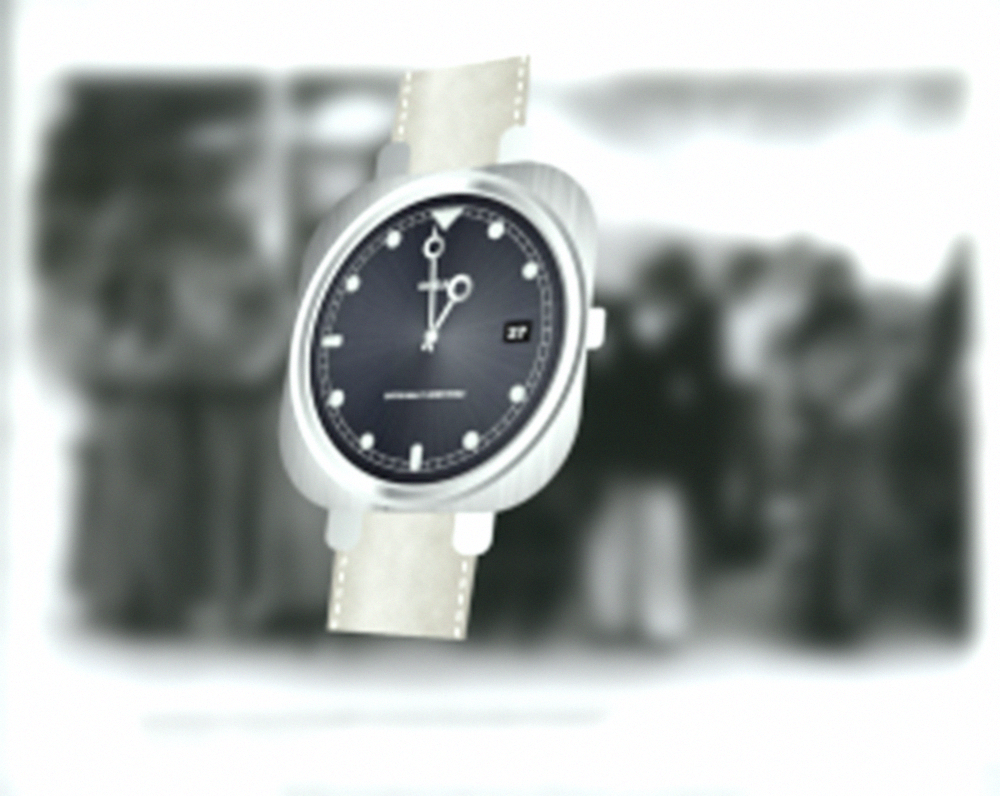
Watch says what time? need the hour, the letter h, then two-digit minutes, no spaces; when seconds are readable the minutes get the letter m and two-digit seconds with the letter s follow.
12h59
